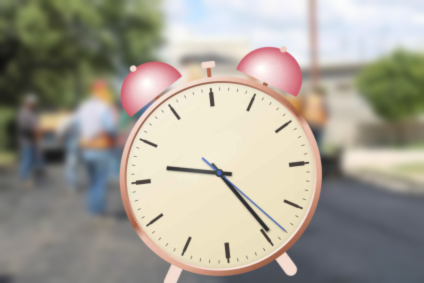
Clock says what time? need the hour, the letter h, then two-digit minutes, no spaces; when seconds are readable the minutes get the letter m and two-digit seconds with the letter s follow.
9h24m23s
